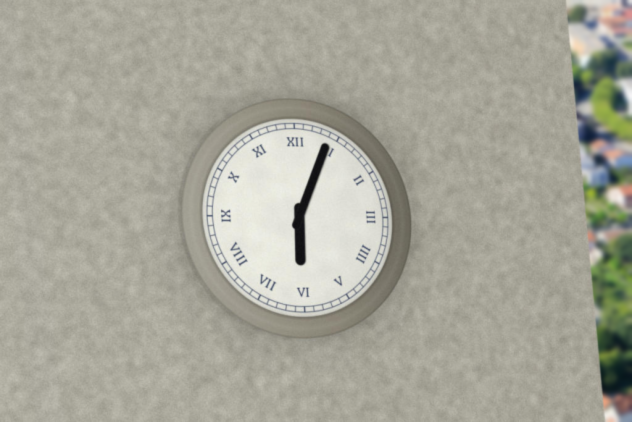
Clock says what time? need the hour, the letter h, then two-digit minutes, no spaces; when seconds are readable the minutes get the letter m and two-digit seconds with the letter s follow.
6h04
